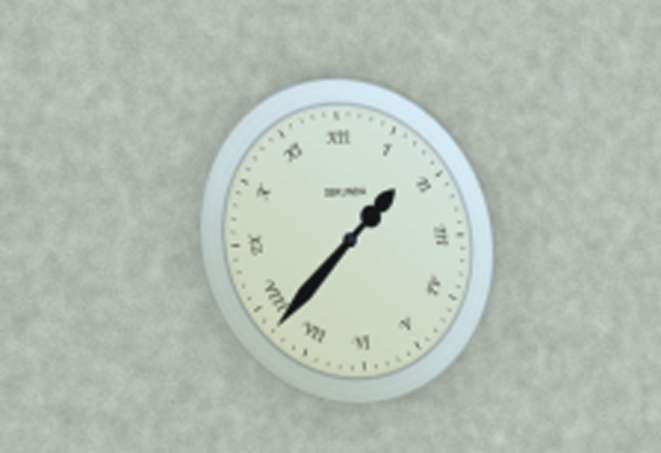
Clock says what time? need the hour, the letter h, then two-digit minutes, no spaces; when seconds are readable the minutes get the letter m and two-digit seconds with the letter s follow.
1h38
